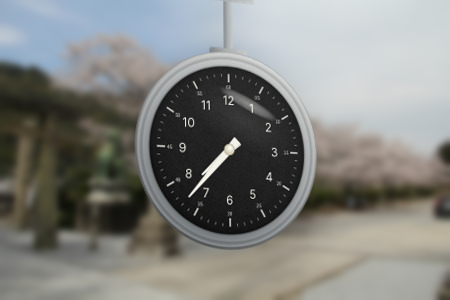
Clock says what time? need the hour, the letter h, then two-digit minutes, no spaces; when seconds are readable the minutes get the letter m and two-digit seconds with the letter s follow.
7h37
